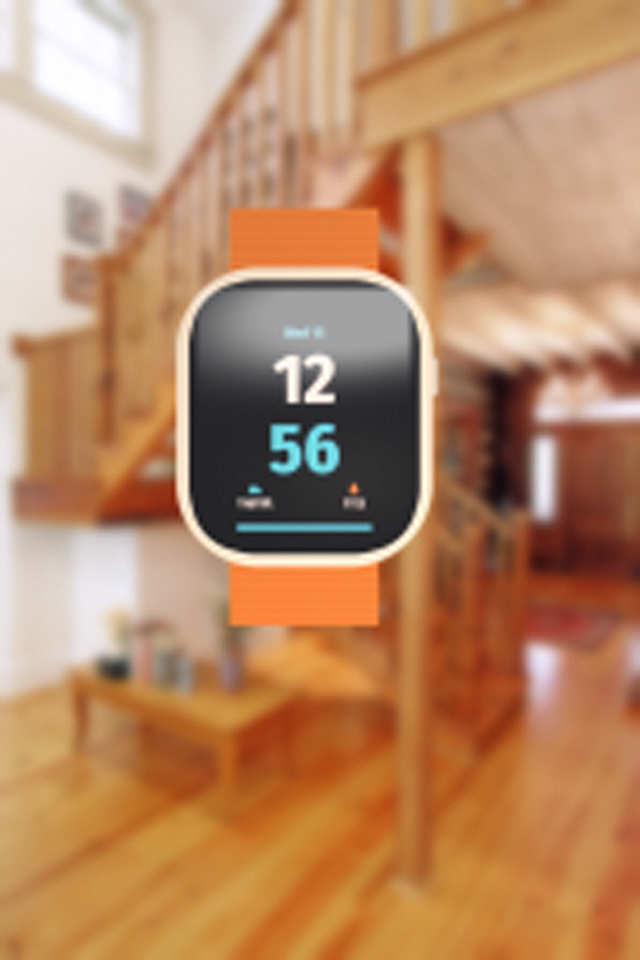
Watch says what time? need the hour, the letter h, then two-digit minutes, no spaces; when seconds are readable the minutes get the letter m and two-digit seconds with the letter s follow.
12h56
